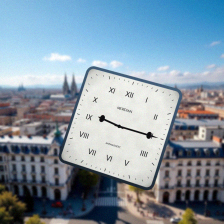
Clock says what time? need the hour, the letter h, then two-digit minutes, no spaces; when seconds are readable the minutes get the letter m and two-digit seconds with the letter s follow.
9h15
